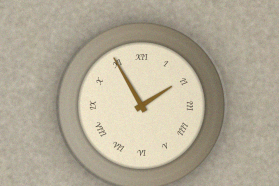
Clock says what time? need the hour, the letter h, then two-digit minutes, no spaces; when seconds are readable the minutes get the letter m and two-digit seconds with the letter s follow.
1h55
